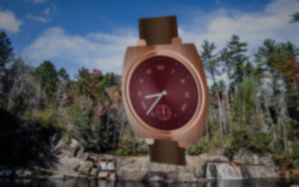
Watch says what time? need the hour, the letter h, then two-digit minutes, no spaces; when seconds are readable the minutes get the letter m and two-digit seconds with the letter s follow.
8h37
